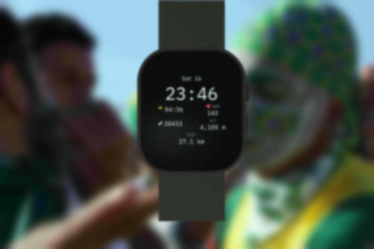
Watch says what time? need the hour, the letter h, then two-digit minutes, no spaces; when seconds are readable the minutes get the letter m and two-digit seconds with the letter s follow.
23h46
